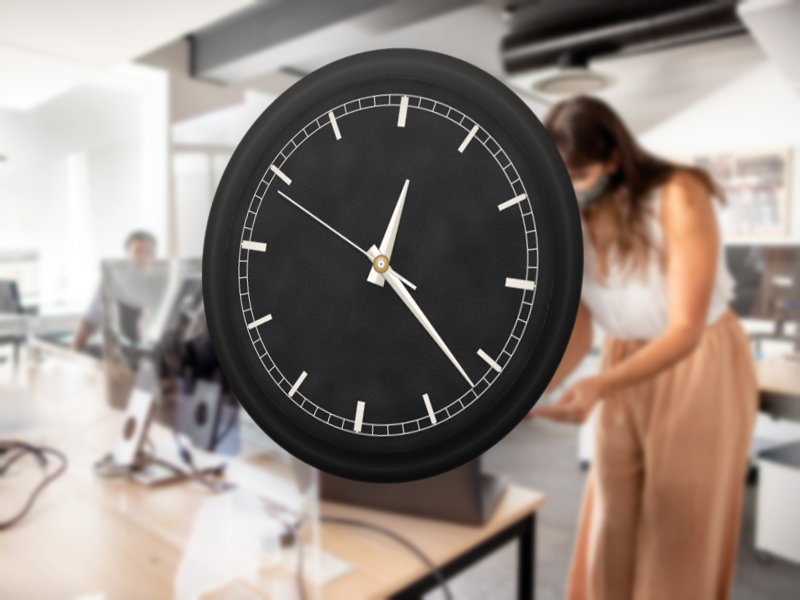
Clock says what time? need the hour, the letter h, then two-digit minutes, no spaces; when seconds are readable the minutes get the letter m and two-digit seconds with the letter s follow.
12h21m49s
